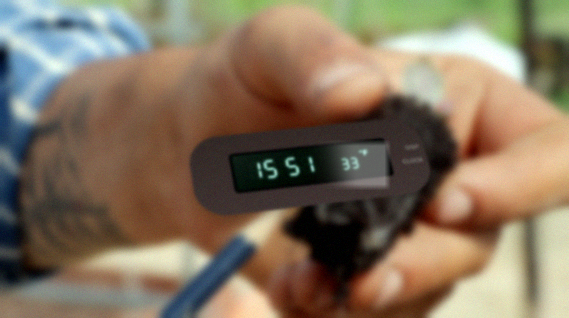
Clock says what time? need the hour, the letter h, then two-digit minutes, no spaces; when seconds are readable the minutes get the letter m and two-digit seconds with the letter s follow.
15h51
